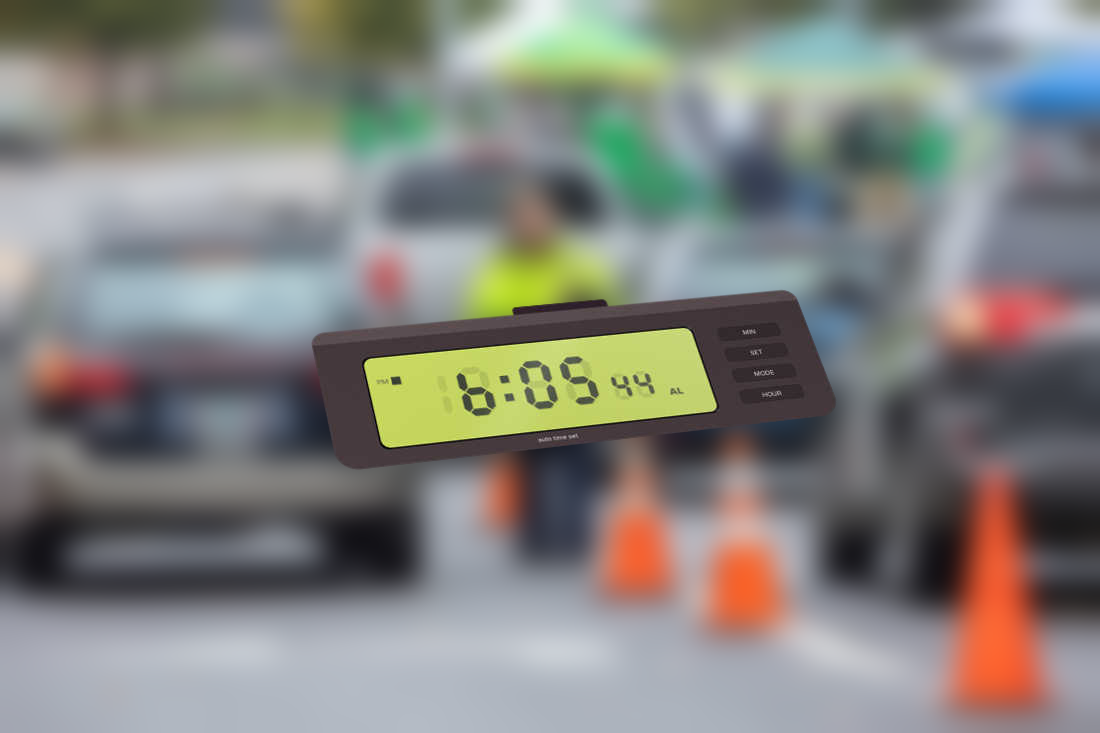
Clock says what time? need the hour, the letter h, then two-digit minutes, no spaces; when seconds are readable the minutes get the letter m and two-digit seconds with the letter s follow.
6h05m44s
